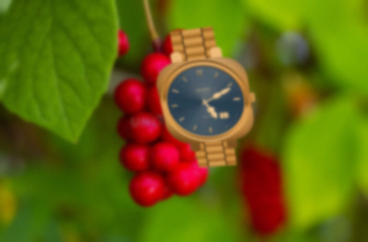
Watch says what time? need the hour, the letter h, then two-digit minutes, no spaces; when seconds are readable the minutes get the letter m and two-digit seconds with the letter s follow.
5h11
